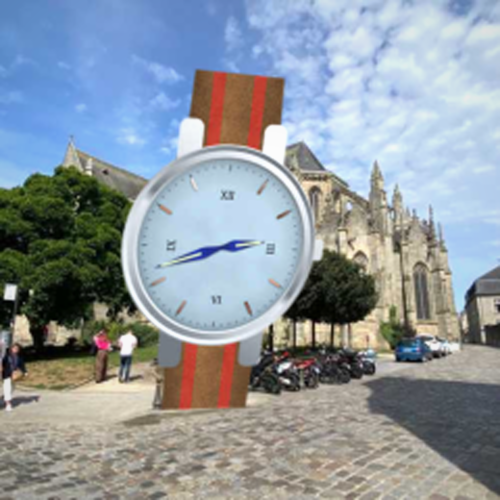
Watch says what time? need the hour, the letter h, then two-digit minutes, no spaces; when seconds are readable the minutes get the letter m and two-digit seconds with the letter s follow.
2h42
